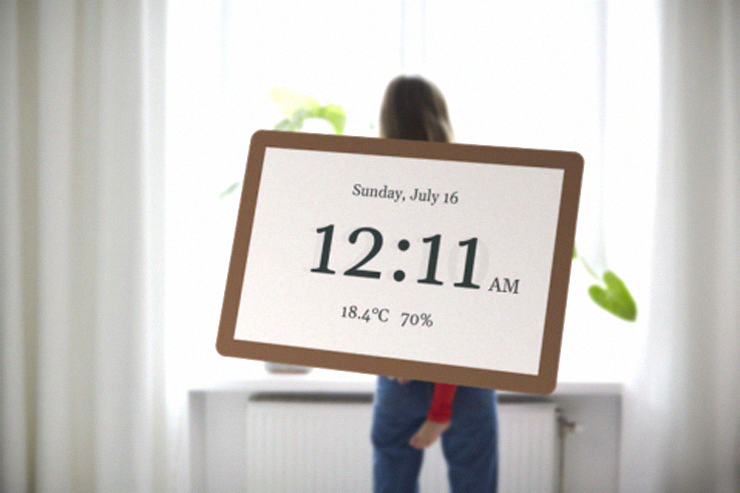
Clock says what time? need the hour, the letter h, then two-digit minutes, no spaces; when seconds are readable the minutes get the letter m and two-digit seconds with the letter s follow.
12h11
